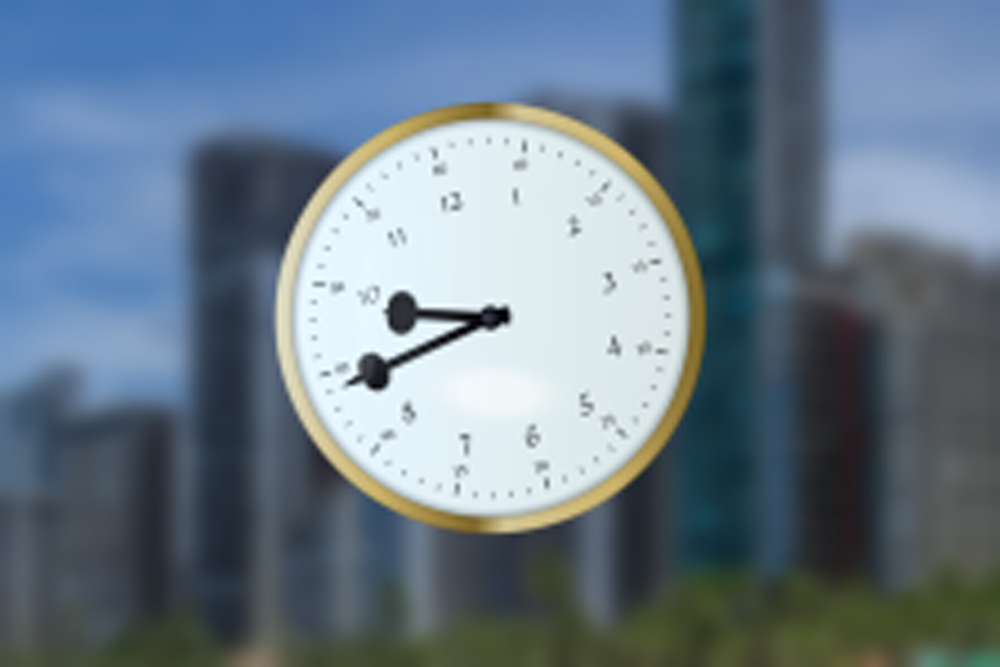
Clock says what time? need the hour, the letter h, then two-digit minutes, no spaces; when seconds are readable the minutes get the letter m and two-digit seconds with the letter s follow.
9h44
